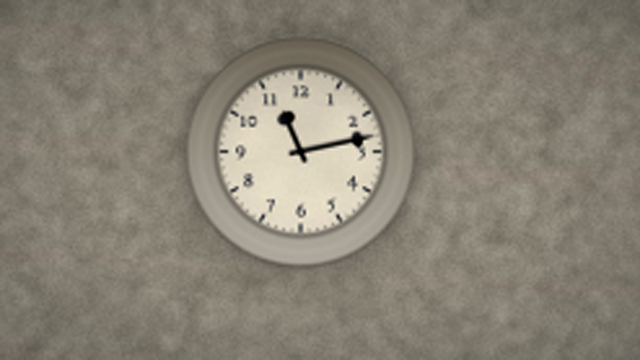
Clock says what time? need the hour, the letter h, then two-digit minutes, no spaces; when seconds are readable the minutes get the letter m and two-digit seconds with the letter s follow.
11h13
